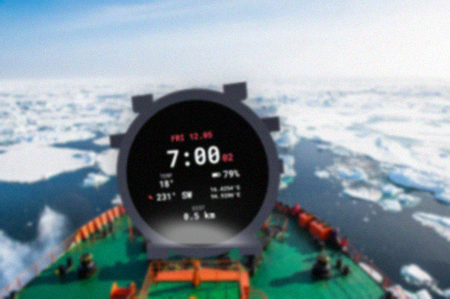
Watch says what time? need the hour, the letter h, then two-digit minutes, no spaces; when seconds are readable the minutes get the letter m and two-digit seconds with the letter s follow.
7h00
